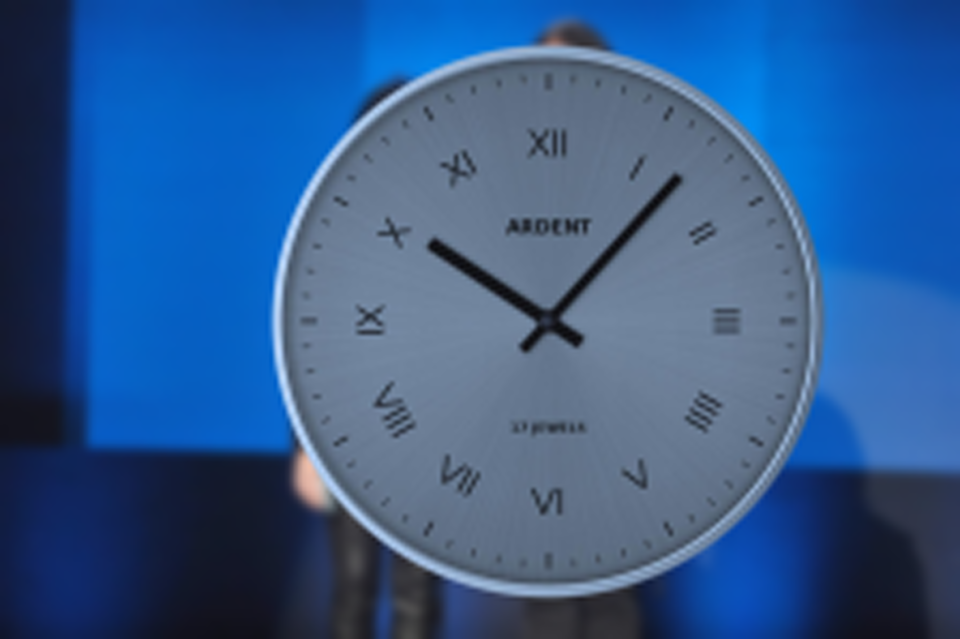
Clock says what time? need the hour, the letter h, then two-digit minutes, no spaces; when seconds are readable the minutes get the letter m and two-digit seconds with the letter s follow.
10h07
